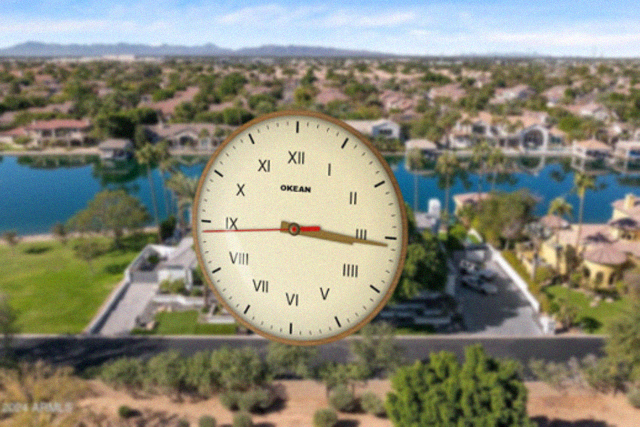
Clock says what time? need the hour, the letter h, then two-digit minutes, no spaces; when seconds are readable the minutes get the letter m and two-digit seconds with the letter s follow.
3h15m44s
